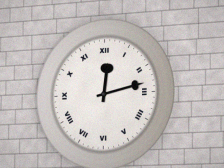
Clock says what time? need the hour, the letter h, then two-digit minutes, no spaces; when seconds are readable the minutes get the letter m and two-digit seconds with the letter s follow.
12h13
